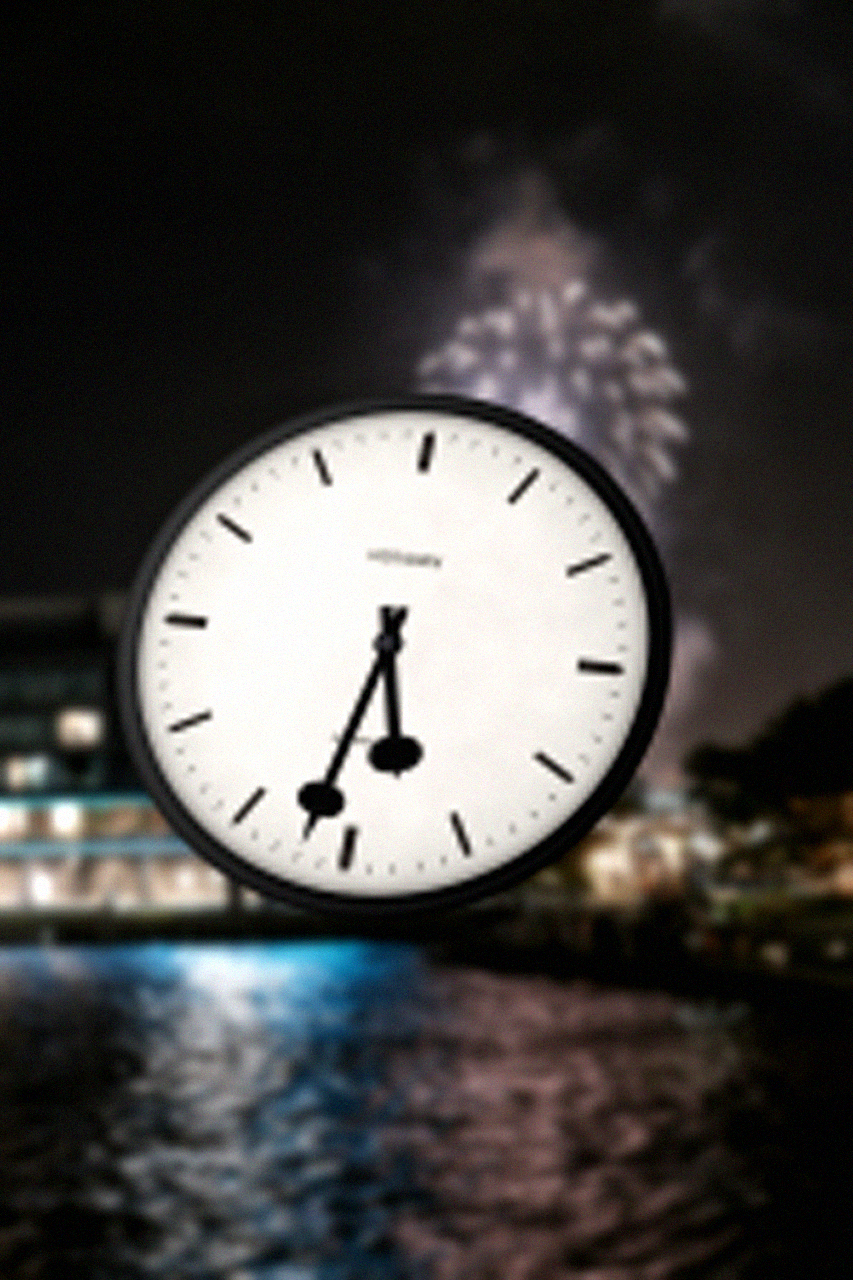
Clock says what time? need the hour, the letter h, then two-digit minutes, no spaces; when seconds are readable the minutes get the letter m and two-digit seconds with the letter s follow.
5h32
